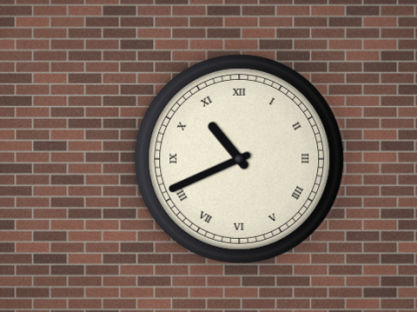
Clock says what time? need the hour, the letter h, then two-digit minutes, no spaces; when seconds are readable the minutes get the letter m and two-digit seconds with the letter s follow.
10h41
